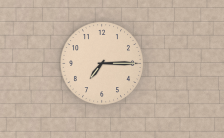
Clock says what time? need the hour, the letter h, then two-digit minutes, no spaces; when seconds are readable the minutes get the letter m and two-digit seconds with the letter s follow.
7h15
